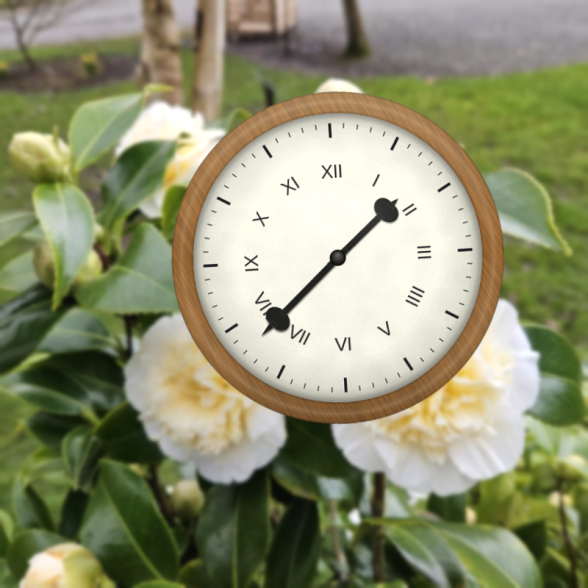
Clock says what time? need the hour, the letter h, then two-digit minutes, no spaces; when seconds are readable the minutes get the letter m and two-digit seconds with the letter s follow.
1h38
